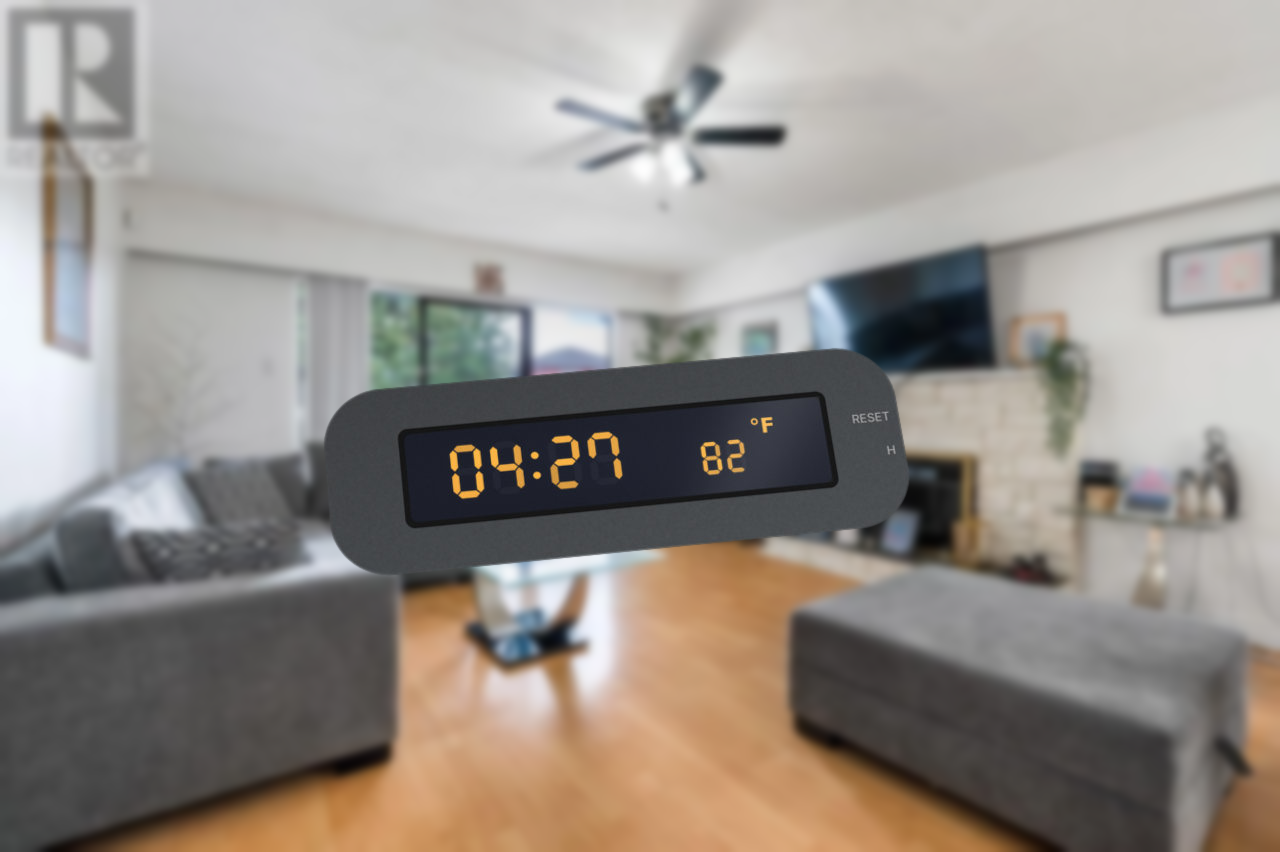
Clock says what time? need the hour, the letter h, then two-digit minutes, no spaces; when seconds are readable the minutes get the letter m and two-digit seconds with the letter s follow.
4h27
